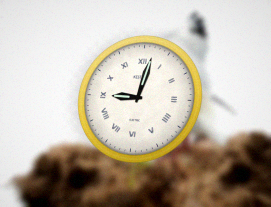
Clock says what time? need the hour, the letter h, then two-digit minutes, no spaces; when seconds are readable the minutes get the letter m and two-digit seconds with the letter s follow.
9h02
